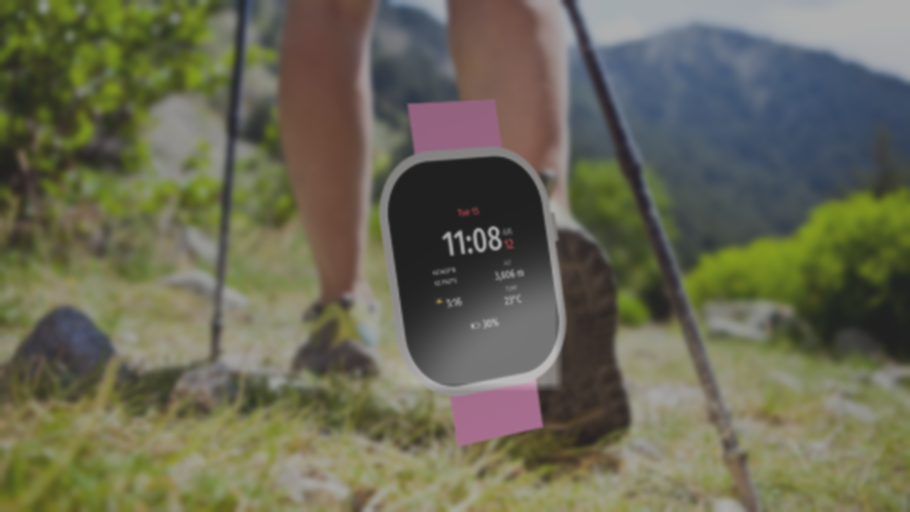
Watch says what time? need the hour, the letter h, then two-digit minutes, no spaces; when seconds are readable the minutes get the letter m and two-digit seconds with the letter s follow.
11h08
